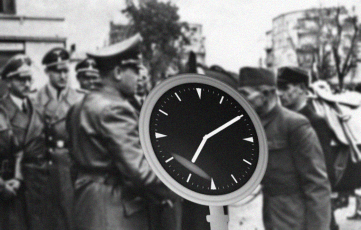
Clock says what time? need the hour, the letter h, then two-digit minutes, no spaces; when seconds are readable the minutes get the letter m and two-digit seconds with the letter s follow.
7h10
